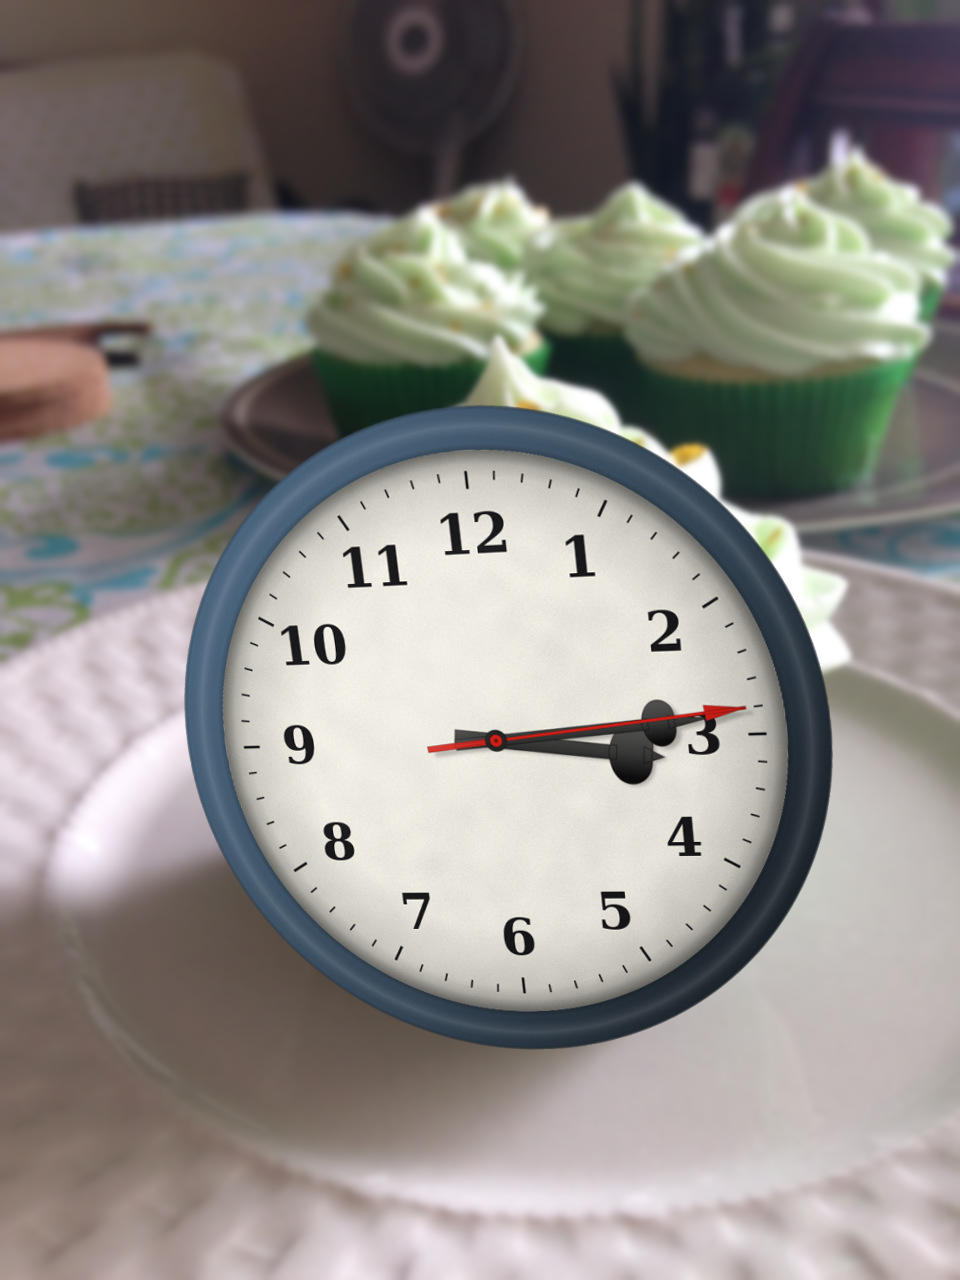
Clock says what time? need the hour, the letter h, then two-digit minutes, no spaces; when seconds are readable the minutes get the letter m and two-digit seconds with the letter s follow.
3h14m14s
